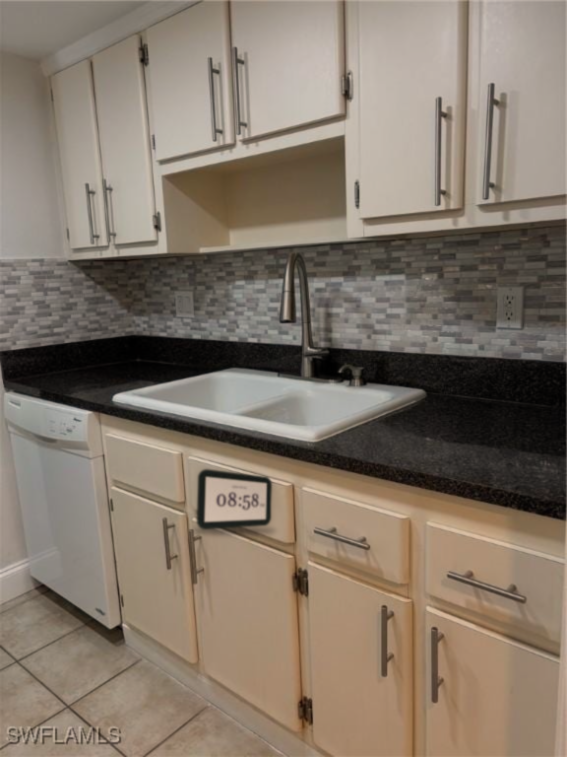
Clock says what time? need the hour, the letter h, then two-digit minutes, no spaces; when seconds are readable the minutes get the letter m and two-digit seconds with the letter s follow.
8h58
